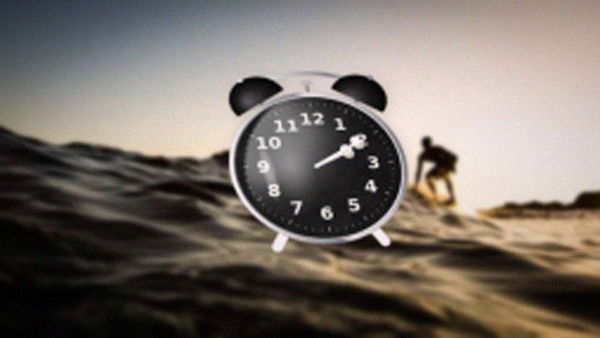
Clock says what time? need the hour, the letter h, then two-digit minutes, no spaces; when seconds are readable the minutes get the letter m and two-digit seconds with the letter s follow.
2h10
